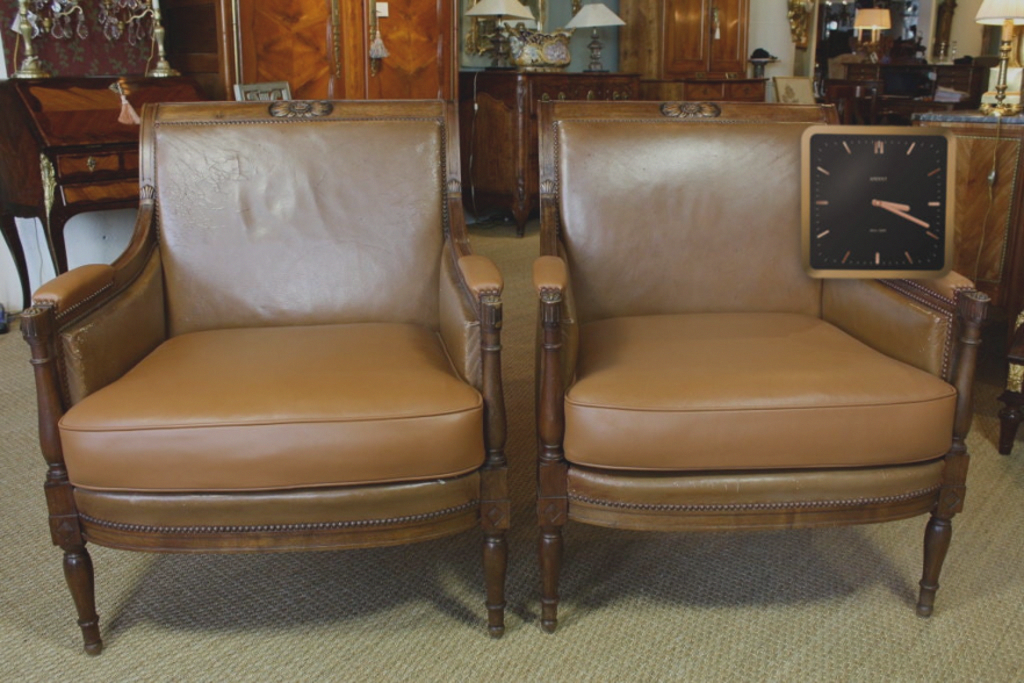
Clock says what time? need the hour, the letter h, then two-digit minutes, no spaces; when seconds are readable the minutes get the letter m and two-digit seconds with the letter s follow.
3h19
